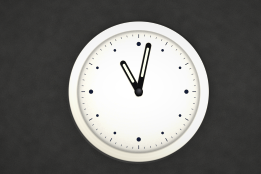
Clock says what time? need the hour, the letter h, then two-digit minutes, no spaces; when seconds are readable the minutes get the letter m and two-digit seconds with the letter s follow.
11h02
